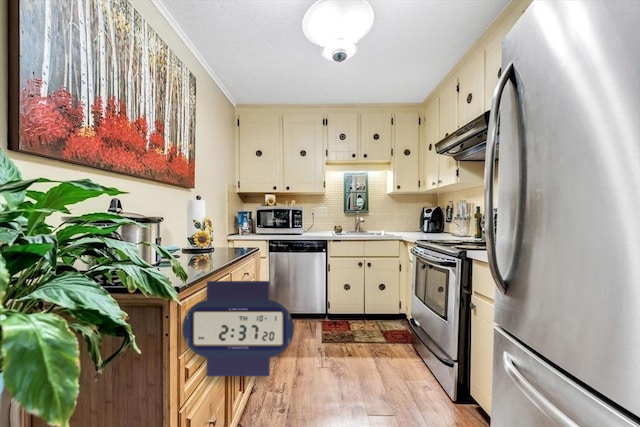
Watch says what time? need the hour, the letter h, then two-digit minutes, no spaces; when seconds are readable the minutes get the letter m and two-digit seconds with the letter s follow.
2h37m20s
